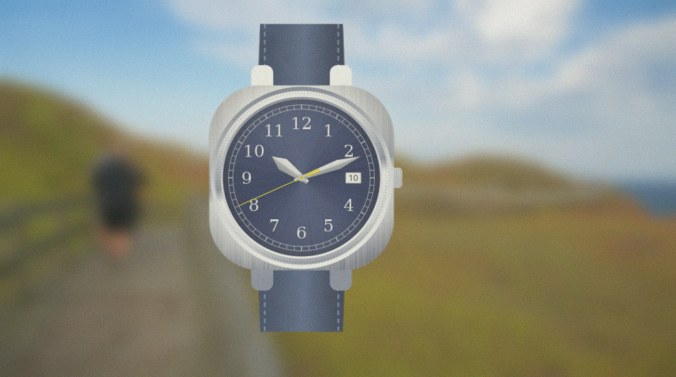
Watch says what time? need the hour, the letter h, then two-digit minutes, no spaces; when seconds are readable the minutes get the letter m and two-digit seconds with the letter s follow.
10h11m41s
